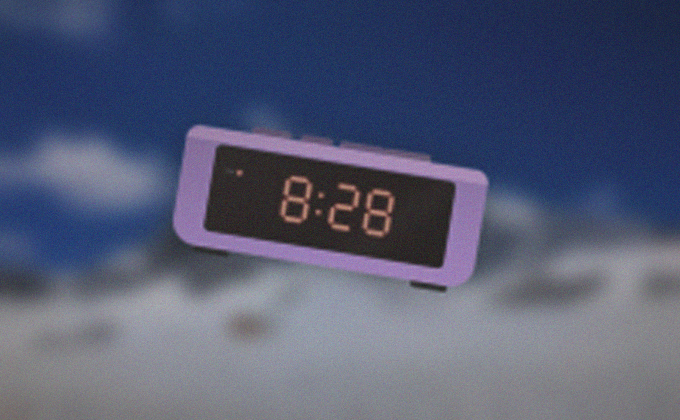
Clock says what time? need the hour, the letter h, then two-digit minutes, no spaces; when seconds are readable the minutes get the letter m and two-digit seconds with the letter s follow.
8h28
